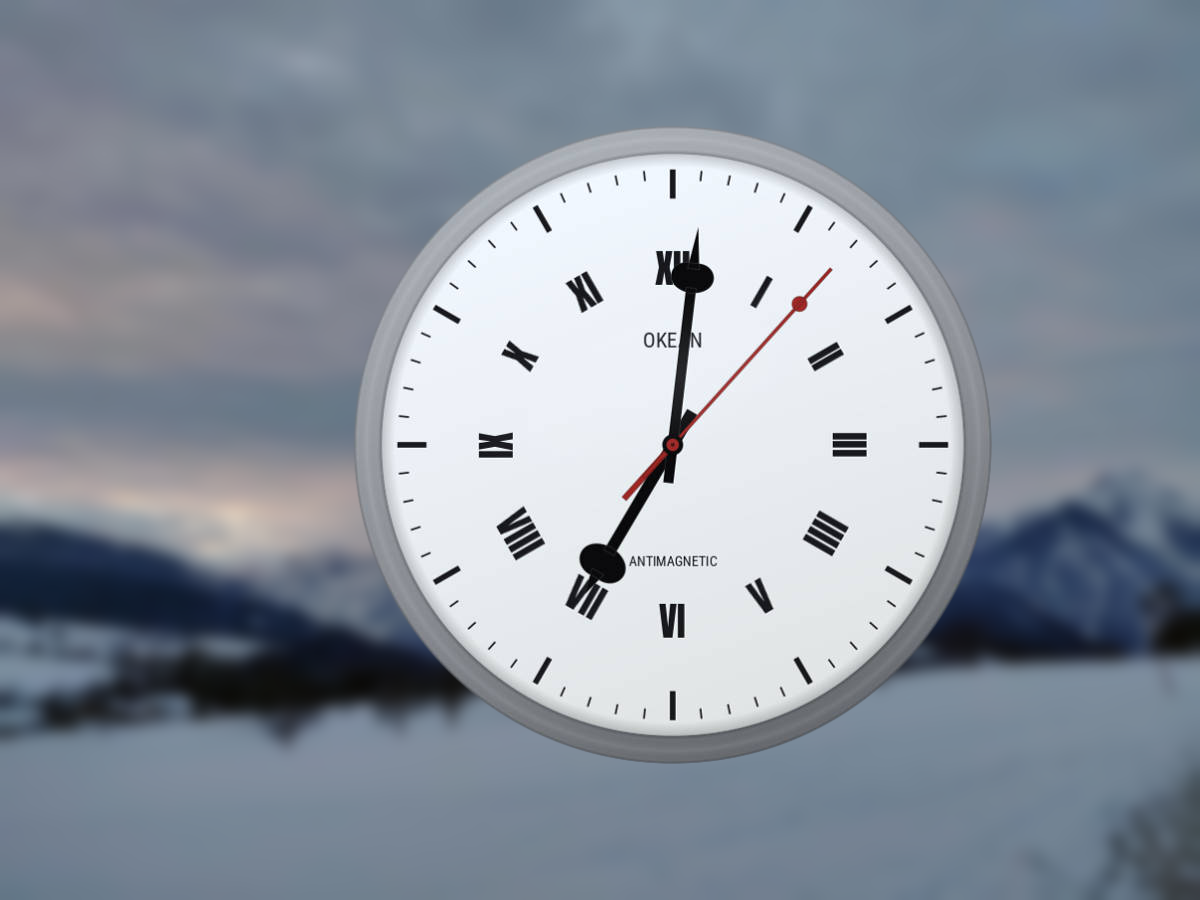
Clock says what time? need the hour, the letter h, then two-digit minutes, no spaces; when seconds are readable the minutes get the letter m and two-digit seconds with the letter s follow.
7h01m07s
